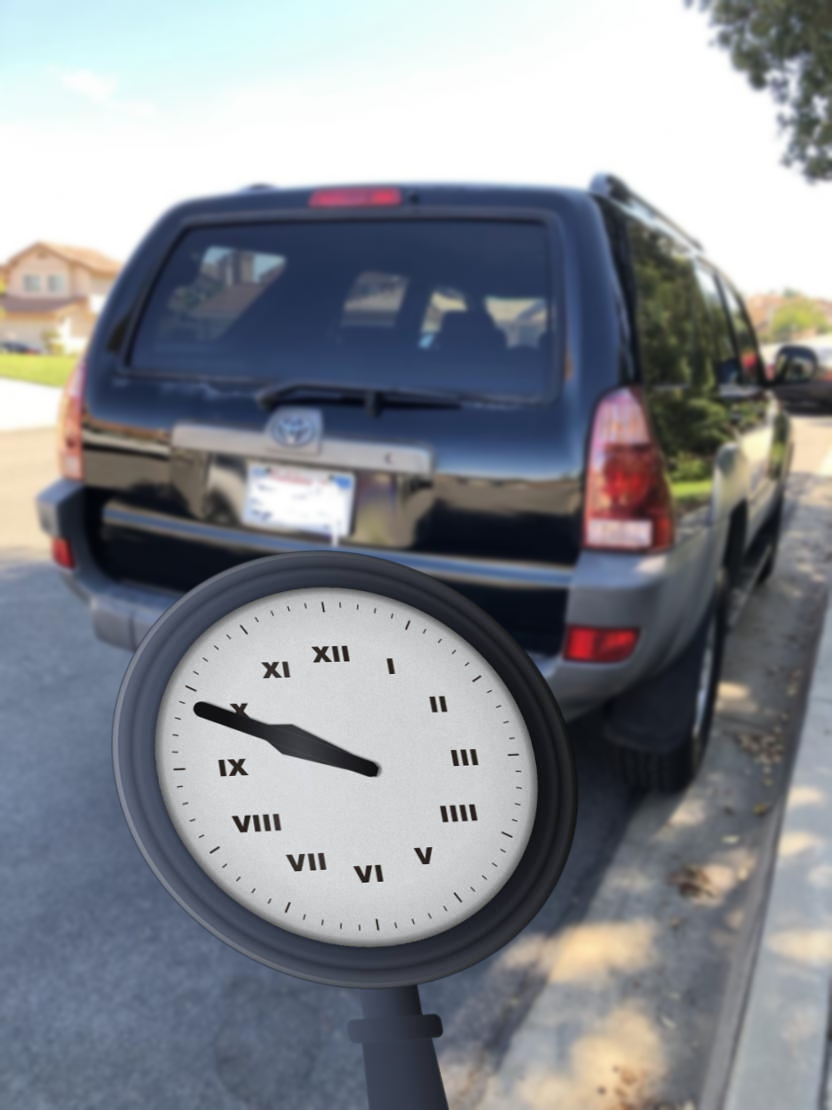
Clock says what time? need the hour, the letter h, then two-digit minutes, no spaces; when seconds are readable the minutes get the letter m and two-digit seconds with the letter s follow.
9h49
